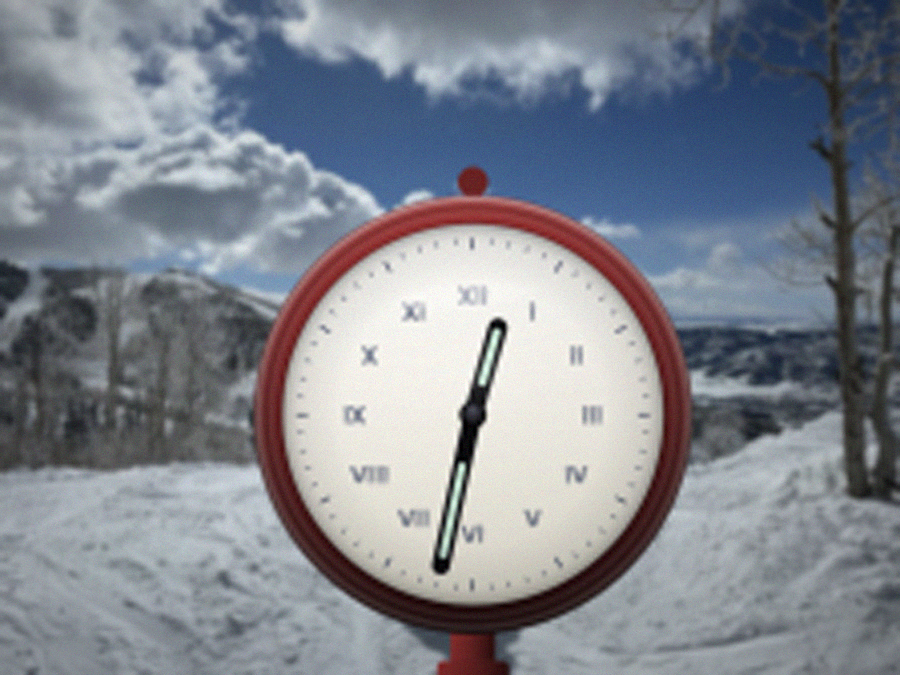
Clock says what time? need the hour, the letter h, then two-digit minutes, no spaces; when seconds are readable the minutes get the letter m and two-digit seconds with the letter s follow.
12h32
